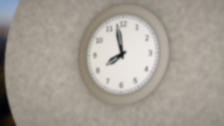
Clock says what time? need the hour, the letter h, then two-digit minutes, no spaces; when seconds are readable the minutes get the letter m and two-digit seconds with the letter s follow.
7h58
